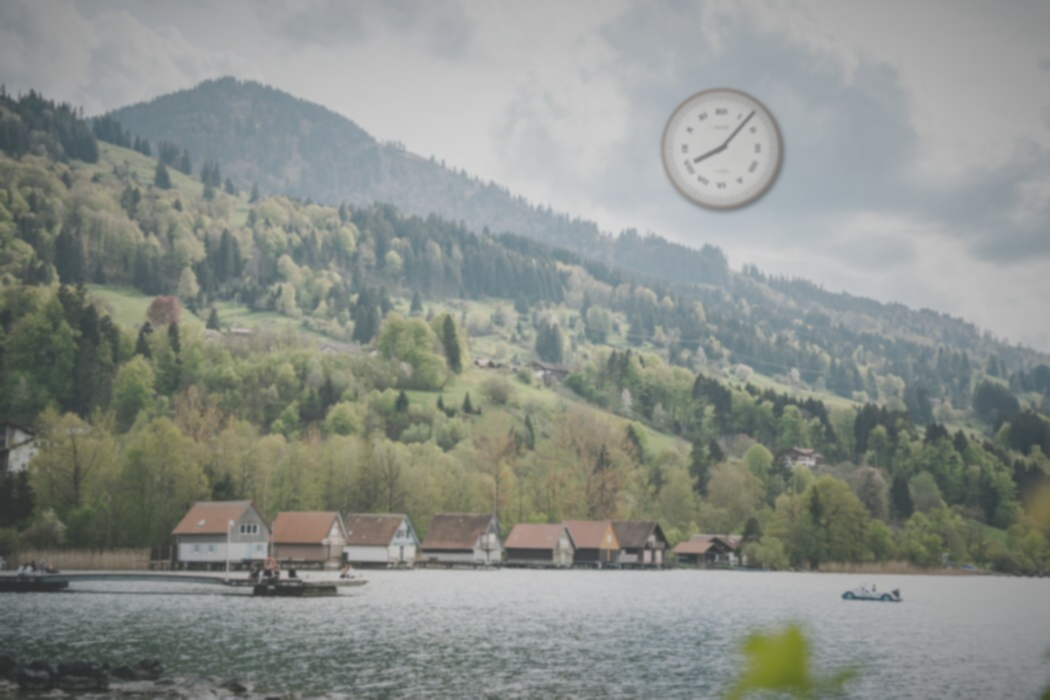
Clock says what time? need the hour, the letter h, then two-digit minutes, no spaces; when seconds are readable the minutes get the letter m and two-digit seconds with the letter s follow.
8h07
